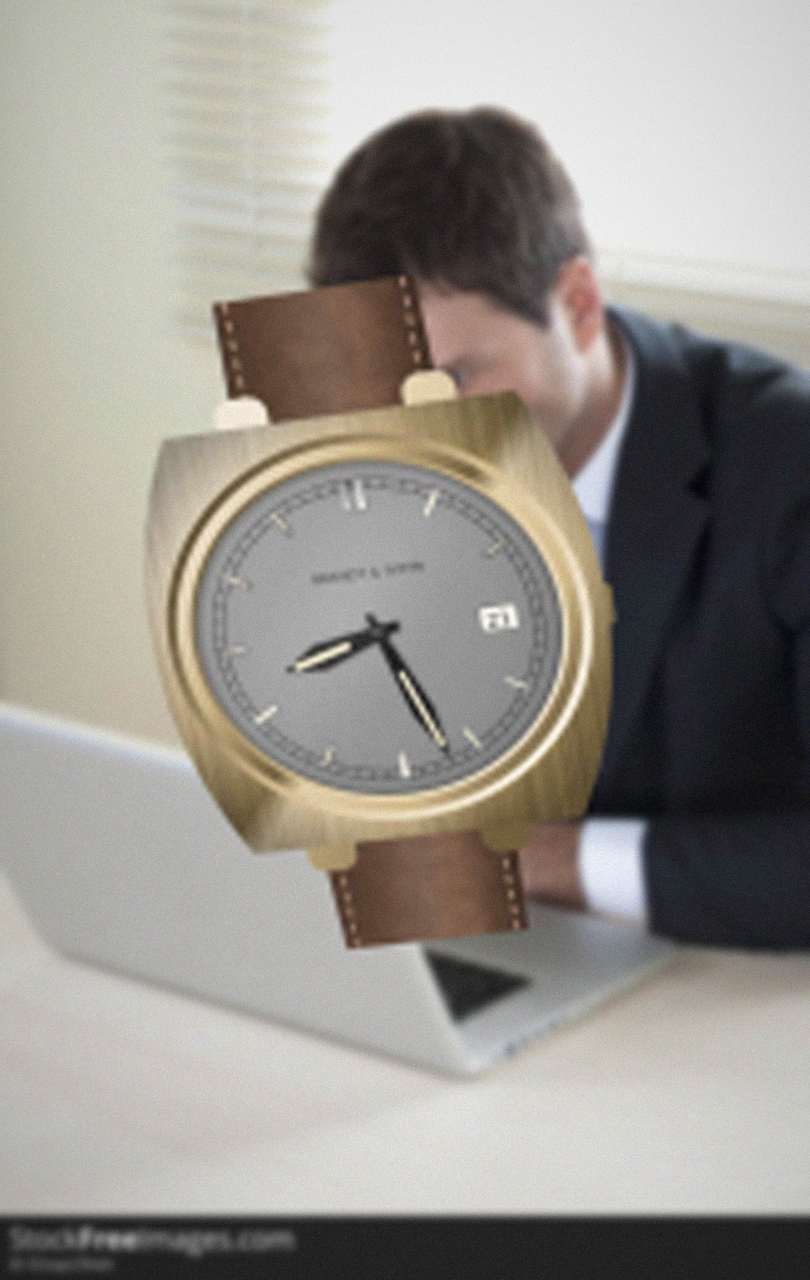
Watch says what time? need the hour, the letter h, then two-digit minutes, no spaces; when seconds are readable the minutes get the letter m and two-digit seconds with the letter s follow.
8h27
